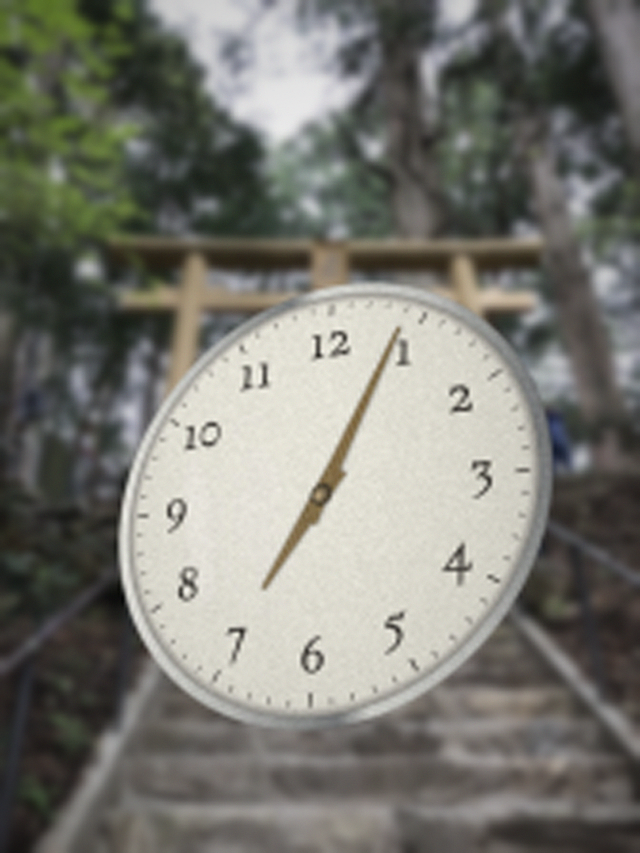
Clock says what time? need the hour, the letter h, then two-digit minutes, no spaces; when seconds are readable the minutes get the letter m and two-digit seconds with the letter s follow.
7h04
